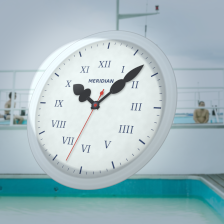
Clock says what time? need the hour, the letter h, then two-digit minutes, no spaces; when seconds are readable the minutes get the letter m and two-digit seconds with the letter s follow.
10h07m33s
